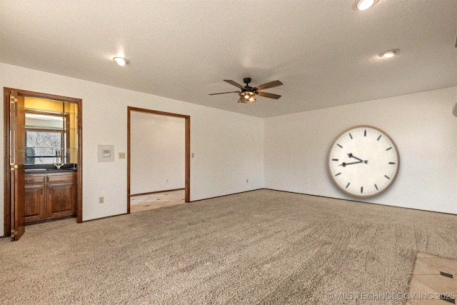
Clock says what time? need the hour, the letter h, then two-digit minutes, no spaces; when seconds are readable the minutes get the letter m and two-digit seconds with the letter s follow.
9h43
